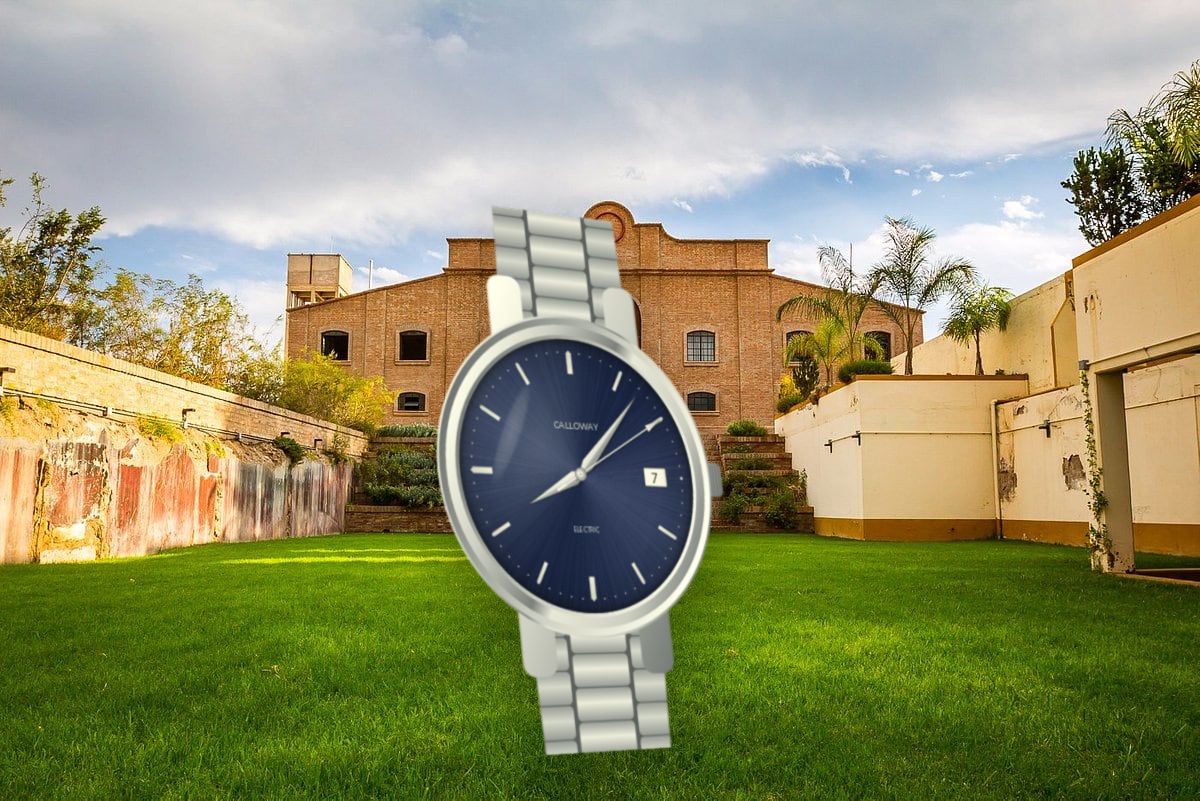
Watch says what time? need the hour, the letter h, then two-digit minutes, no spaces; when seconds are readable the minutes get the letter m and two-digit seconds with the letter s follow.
8h07m10s
